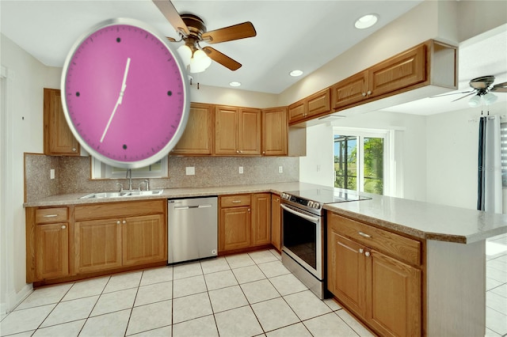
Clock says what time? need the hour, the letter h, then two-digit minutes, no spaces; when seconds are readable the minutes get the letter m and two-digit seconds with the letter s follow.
12h35
